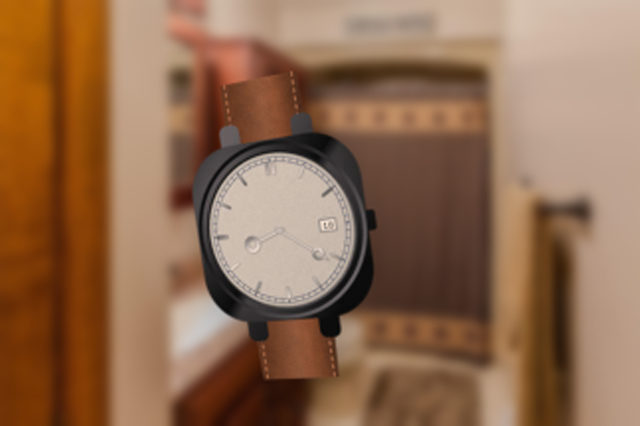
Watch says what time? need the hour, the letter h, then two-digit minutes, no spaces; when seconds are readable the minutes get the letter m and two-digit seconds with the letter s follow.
8h21
